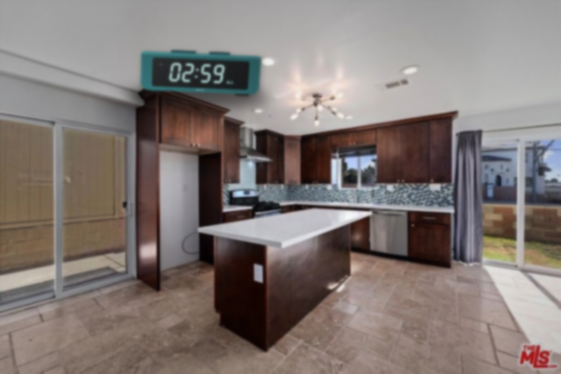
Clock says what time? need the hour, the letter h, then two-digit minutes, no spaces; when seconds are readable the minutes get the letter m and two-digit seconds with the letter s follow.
2h59
